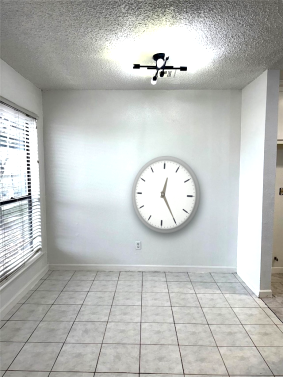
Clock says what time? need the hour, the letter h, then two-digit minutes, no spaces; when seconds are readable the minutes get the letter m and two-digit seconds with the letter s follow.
12h25
